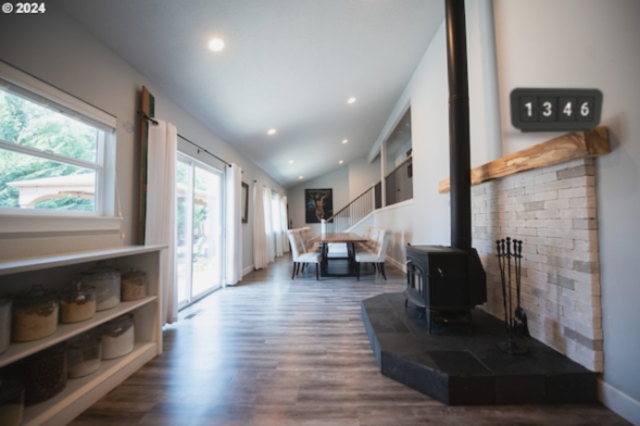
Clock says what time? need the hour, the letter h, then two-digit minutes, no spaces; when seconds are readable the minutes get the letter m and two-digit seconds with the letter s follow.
13h46
